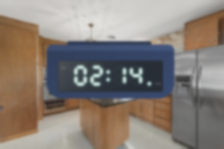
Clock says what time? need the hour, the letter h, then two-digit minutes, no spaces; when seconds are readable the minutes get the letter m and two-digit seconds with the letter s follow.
2h14
